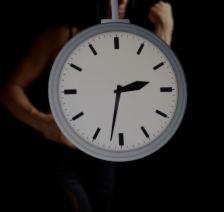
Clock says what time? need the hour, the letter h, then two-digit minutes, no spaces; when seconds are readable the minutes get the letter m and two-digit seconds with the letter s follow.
2h32
